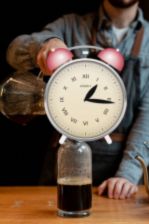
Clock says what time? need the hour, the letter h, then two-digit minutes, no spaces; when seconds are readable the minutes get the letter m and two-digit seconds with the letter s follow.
1h16
